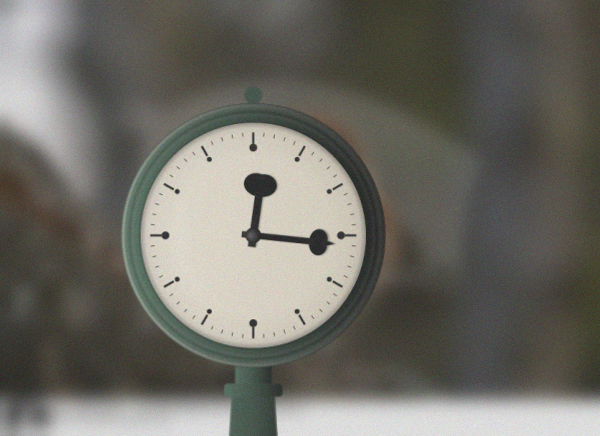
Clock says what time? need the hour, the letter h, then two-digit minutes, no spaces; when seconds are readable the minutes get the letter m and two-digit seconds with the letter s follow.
12h16
